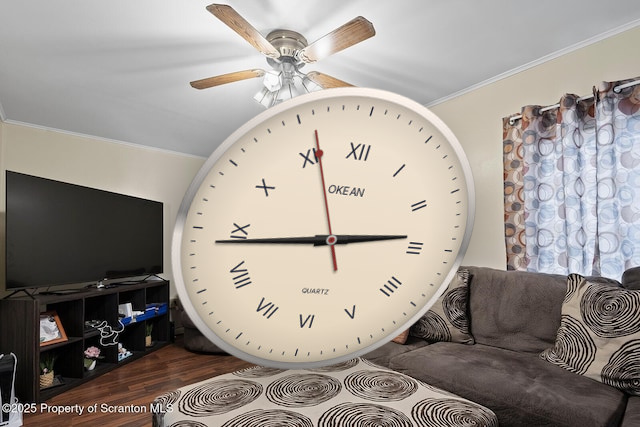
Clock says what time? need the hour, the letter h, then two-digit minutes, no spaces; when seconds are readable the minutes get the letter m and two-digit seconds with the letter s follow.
2h43m56s
